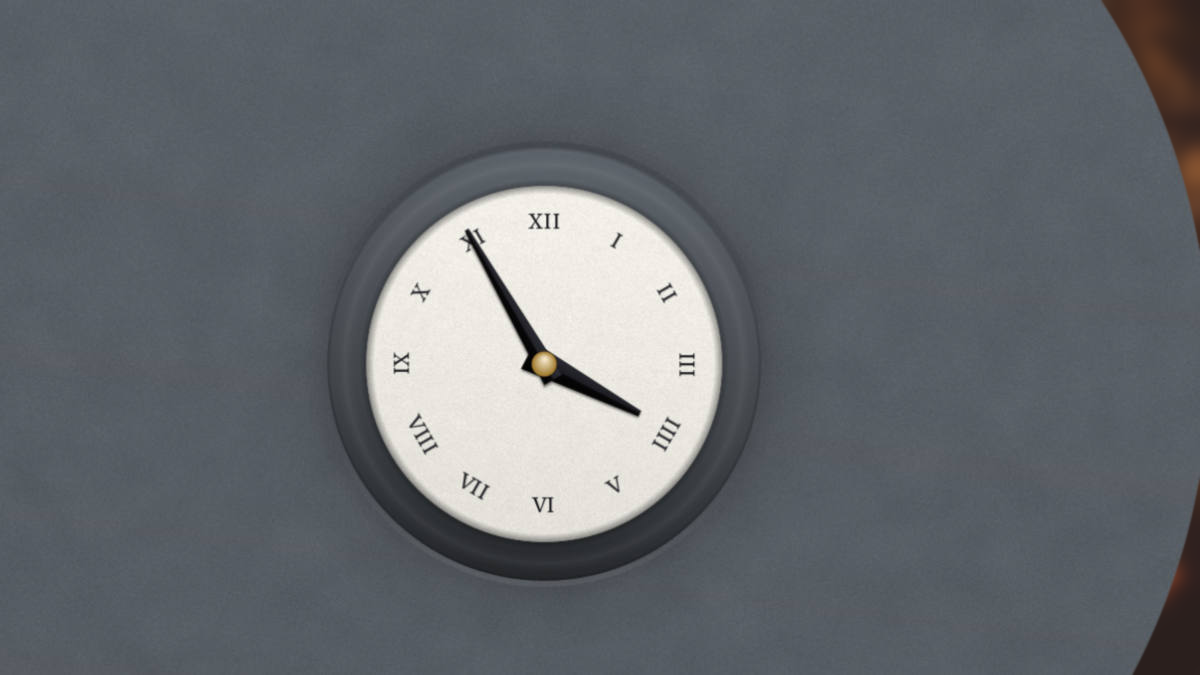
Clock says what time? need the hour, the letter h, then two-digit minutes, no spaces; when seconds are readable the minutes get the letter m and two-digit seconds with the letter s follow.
3h55
